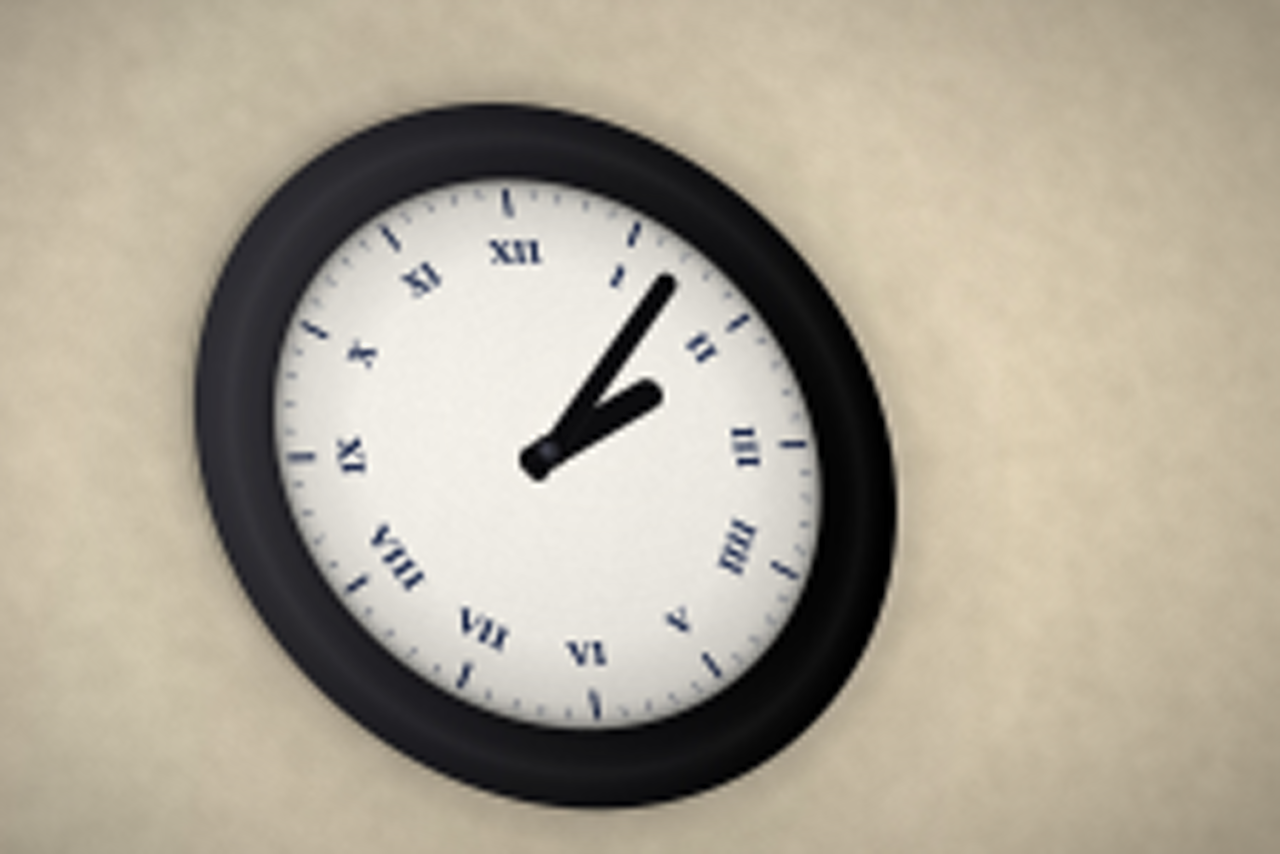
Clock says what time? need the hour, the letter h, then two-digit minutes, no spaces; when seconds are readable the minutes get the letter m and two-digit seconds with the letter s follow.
2h07
